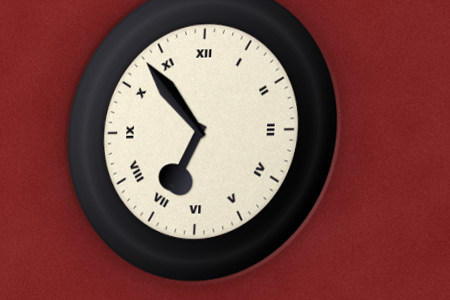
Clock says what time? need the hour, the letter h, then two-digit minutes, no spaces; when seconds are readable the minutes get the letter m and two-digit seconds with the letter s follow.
6h53
